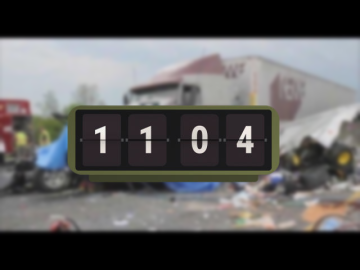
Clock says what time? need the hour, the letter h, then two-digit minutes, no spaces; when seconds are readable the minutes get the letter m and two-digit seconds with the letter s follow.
11h04
